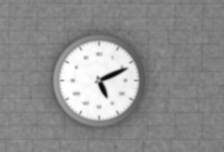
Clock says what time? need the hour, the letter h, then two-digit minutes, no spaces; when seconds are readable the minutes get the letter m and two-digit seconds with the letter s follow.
5h11
